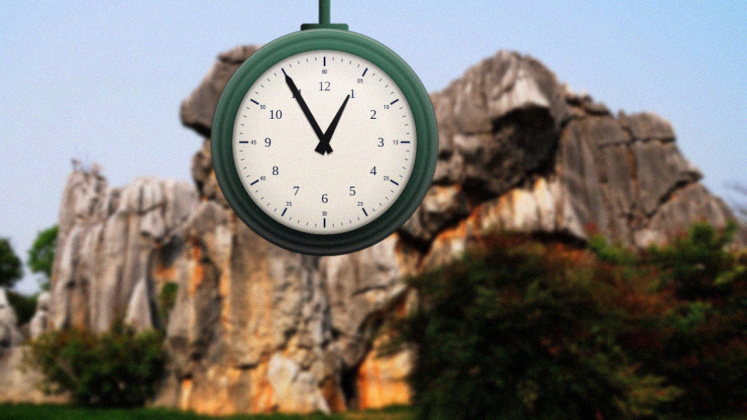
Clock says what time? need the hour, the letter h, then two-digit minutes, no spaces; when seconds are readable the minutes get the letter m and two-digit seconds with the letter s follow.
12h55
